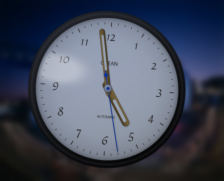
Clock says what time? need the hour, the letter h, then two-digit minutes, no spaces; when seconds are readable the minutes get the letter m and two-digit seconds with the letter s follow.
4h58m28s
